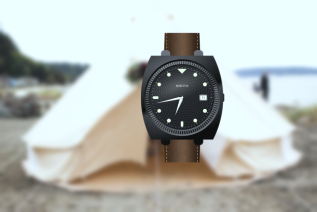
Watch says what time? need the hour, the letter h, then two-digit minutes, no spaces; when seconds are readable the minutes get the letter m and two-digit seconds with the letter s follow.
6h43
